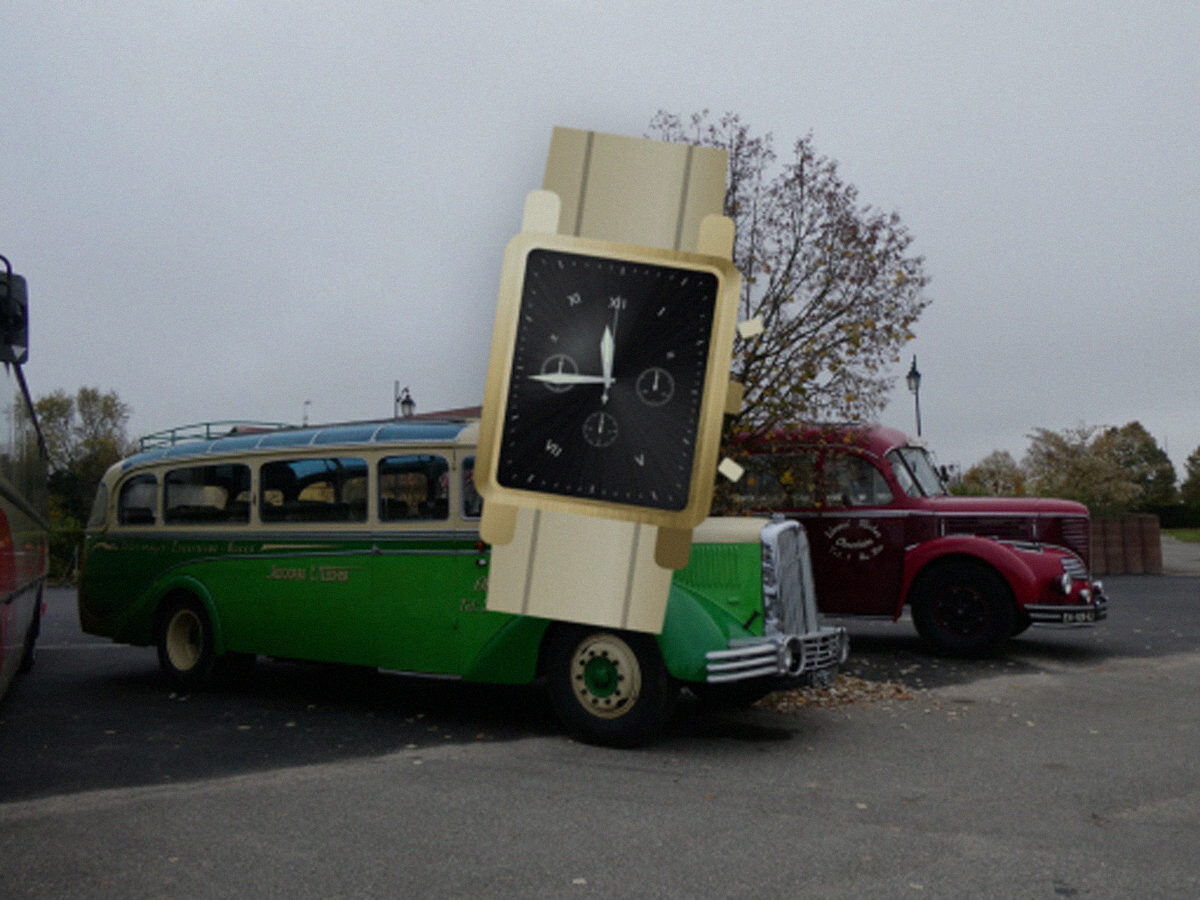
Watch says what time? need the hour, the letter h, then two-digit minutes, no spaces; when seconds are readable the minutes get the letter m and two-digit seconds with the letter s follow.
11h44
